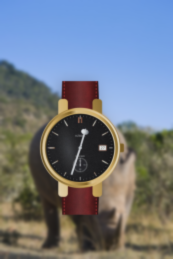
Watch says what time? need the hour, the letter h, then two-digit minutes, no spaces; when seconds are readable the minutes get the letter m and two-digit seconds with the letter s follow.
12h33
